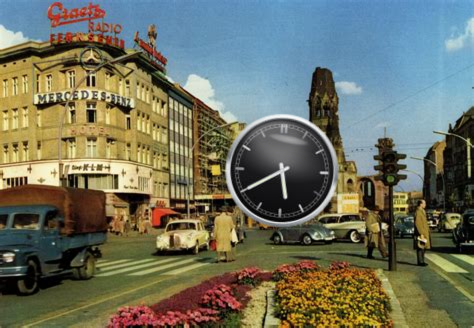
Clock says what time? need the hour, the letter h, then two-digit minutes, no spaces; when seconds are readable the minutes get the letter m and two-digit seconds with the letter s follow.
5h40
